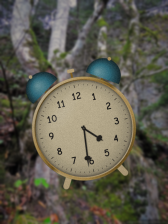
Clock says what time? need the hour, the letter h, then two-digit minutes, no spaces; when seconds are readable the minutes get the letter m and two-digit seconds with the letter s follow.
4h31
